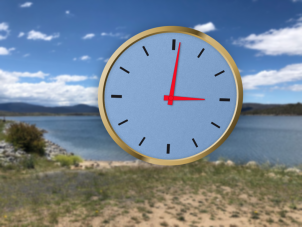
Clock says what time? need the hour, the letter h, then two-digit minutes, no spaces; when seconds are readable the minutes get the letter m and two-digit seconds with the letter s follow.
3h01
